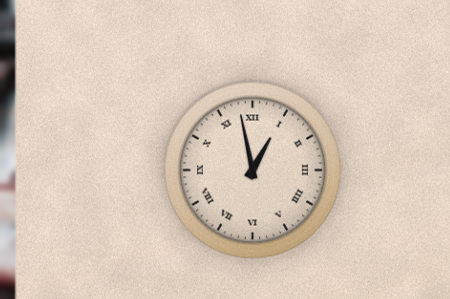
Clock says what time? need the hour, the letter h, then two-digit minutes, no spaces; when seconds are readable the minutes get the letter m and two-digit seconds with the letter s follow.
12h58
